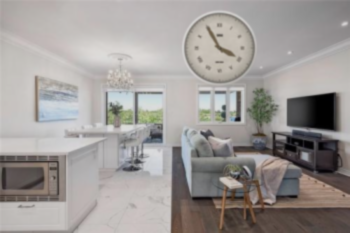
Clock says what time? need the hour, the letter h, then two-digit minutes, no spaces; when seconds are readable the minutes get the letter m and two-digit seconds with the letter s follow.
3h55
